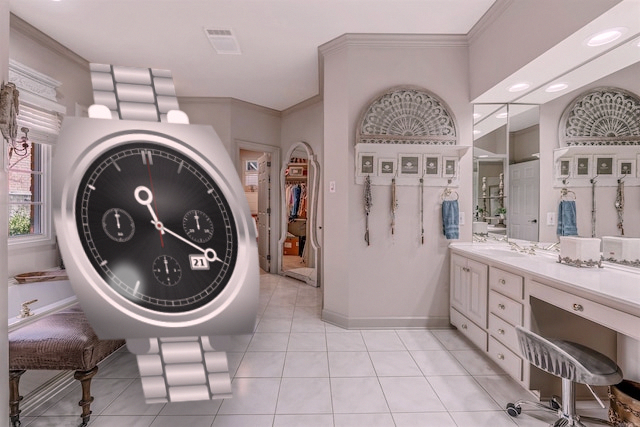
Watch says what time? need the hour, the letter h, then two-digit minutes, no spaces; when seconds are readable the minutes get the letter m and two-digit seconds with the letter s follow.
11h20
